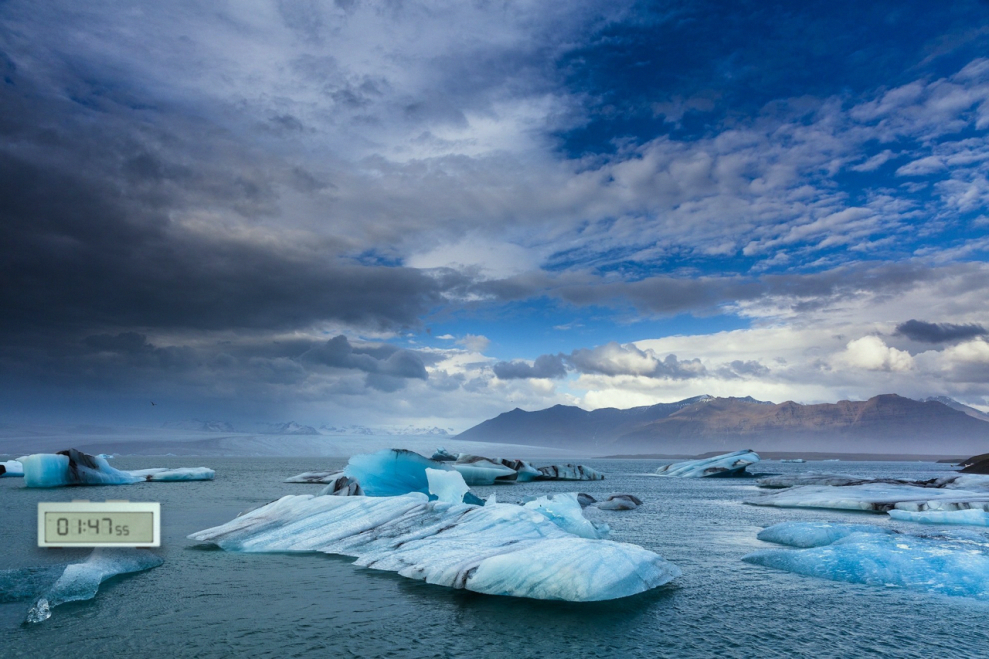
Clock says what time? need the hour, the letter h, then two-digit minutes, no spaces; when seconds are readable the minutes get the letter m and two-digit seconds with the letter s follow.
1h47
